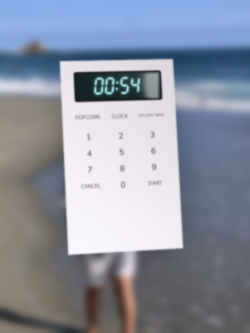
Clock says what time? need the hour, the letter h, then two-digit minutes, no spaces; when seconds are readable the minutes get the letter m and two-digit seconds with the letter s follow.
0h54
